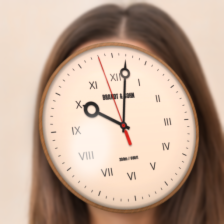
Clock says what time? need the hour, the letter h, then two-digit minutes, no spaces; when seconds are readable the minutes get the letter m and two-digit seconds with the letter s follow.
10h01m58s
